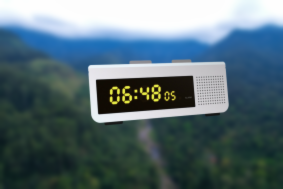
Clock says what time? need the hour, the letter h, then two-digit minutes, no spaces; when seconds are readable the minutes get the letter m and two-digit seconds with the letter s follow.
6h48m05s
